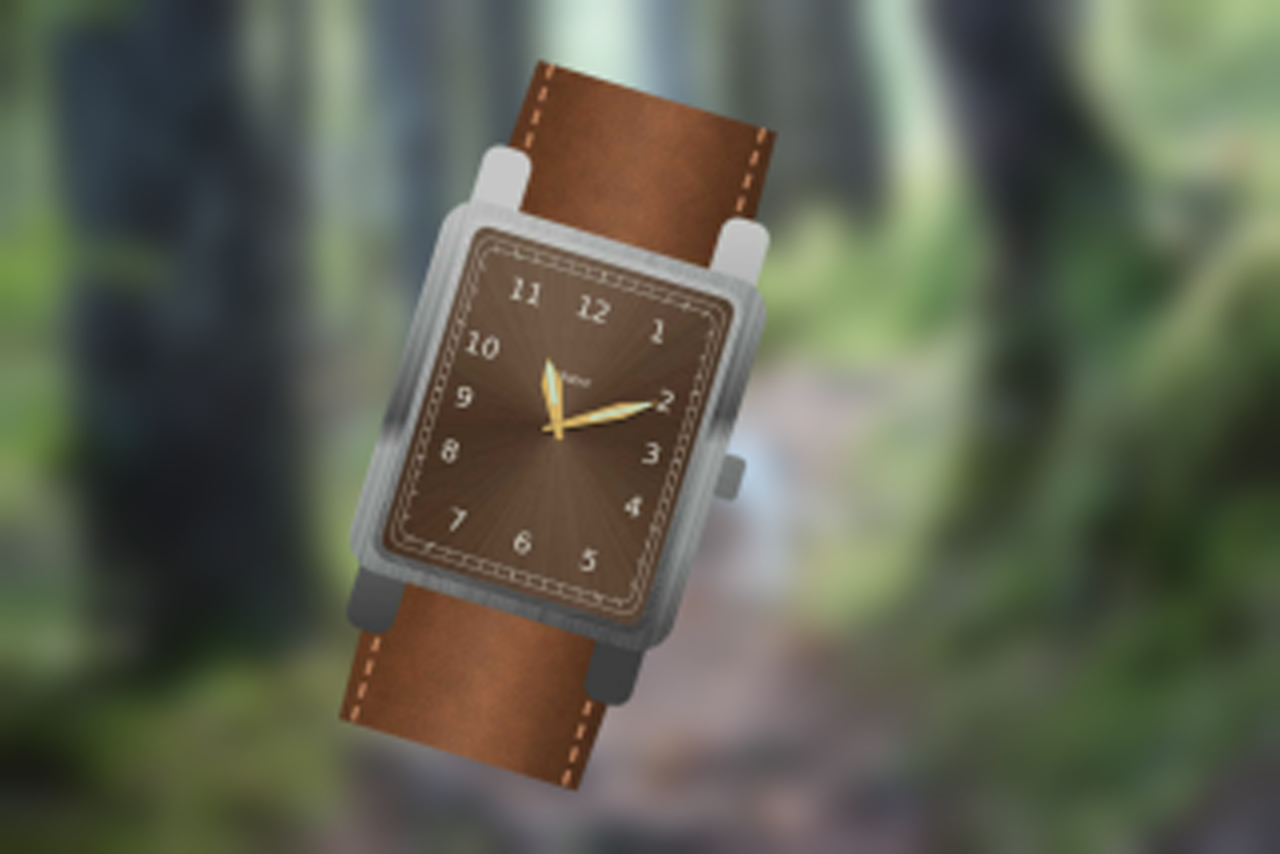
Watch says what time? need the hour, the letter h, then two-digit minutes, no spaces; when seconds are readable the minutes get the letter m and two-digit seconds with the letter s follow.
11h10
